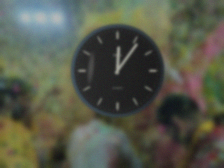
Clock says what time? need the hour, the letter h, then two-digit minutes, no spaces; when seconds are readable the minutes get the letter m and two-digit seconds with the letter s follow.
12h06
